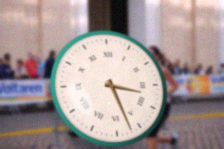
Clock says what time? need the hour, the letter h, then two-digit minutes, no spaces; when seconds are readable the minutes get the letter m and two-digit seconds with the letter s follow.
3h27
